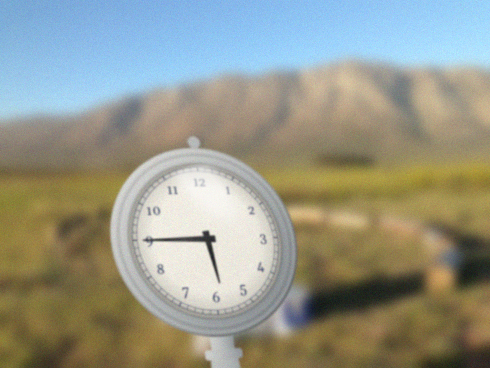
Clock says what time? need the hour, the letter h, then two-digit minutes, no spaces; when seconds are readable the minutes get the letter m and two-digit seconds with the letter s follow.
5h45
